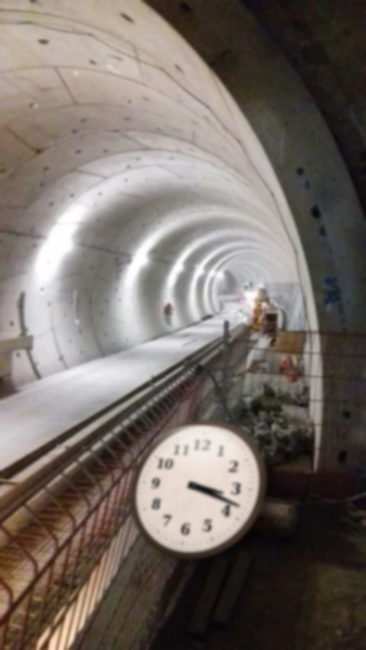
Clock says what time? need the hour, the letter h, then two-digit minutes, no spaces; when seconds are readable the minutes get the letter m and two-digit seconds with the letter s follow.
3h18
